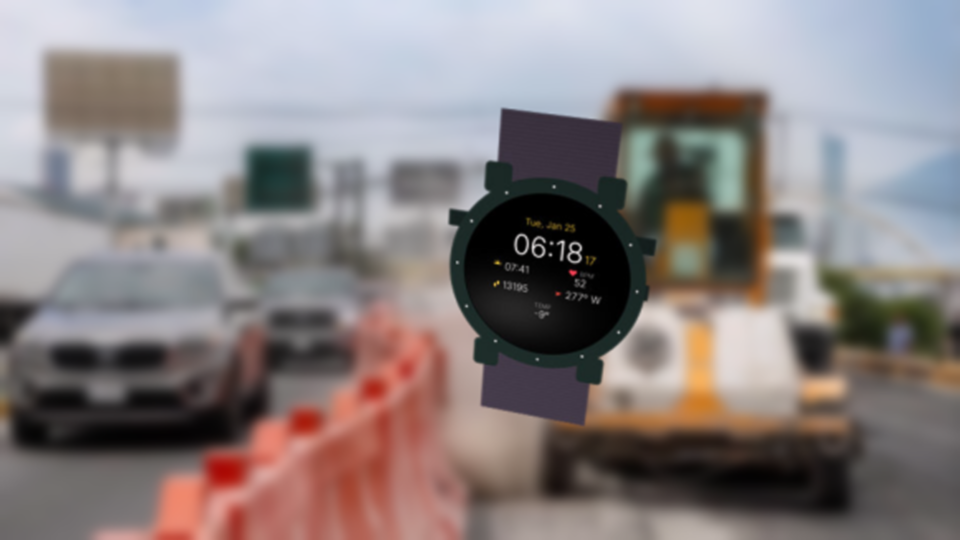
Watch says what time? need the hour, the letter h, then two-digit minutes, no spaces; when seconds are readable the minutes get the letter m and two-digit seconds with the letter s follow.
6h18
